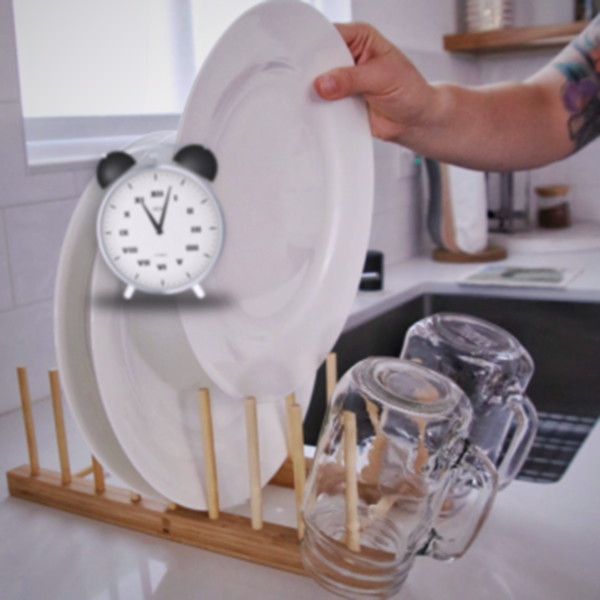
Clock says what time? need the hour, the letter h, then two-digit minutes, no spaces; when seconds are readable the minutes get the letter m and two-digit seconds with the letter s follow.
11h03
